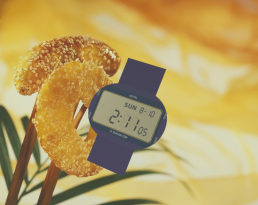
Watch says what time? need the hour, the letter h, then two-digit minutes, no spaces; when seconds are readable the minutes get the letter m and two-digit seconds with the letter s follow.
2h11m05s
